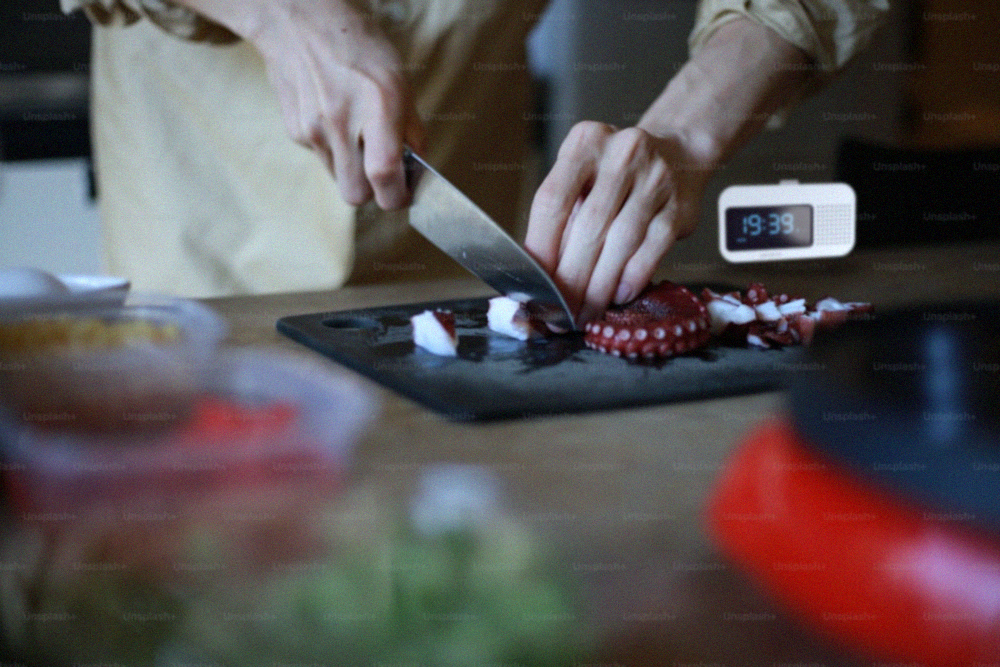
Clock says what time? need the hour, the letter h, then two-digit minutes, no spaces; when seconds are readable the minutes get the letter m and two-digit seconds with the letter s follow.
19h39
